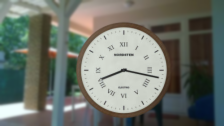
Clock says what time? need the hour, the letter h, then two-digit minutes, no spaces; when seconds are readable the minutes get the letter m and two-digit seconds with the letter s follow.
8h17
